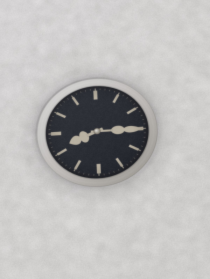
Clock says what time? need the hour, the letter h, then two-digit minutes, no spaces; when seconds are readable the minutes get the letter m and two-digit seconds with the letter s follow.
8h15
